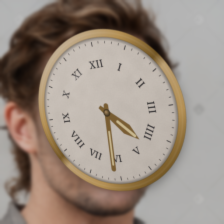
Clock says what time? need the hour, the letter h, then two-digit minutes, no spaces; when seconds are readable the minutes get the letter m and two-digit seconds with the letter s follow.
4h31
